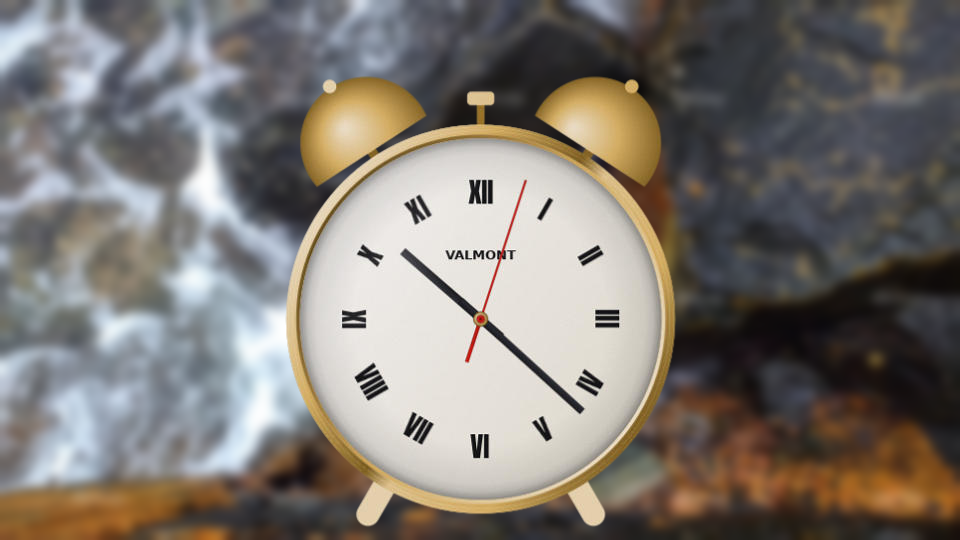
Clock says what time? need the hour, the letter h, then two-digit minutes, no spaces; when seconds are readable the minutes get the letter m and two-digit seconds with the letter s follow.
10h22m03s
